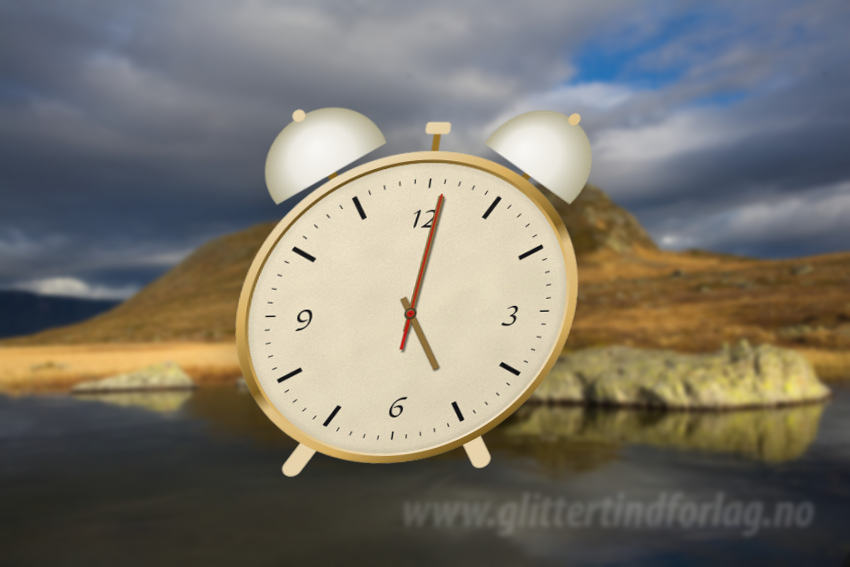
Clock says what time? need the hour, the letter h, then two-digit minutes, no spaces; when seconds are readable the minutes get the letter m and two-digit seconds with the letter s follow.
5h01m01s
